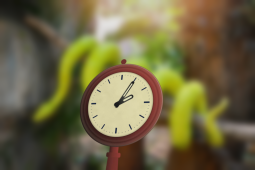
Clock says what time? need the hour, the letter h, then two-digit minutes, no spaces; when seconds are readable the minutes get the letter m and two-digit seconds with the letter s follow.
2h05
